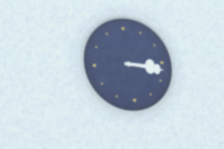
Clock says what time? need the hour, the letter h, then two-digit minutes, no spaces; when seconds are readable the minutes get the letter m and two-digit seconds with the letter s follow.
3h17
